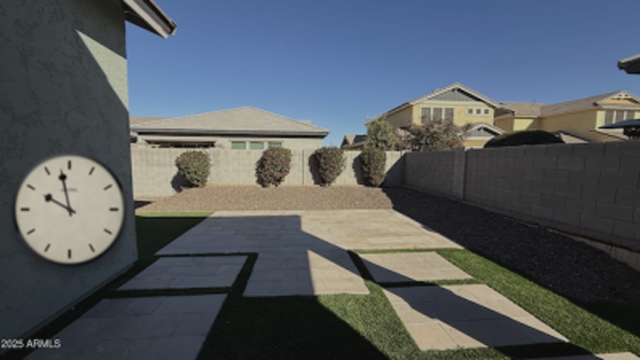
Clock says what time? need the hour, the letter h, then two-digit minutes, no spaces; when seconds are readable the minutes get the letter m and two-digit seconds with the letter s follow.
9h58
